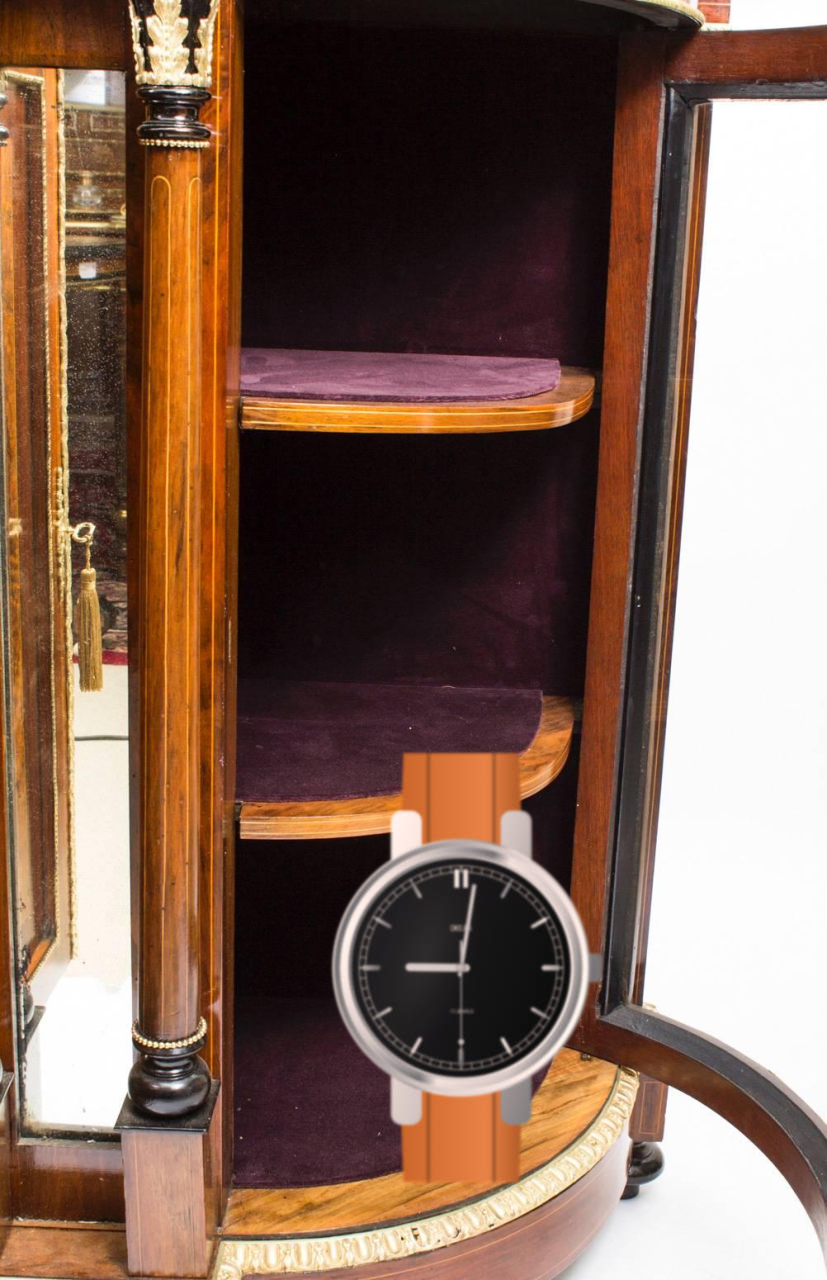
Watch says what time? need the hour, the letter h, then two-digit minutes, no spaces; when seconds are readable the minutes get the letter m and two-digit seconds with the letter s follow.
9h01m30s
